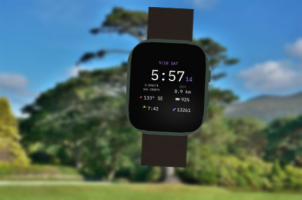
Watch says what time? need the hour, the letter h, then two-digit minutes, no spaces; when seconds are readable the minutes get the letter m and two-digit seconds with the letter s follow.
5h57
